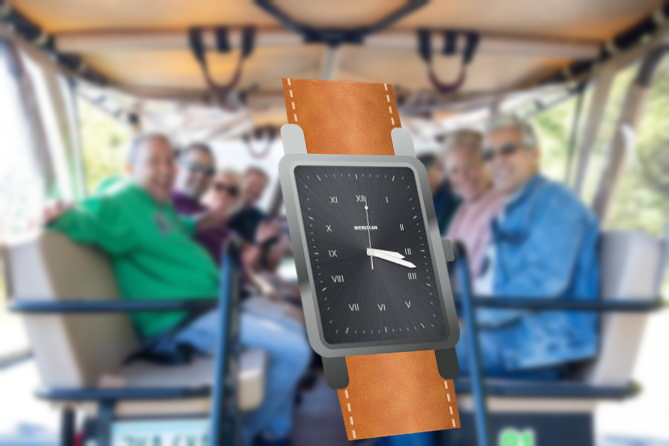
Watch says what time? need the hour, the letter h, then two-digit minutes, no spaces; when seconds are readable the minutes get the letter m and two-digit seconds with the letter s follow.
3h18m01s
